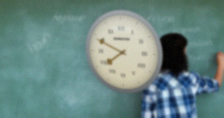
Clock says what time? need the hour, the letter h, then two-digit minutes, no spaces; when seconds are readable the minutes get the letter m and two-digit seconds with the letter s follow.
7h49
